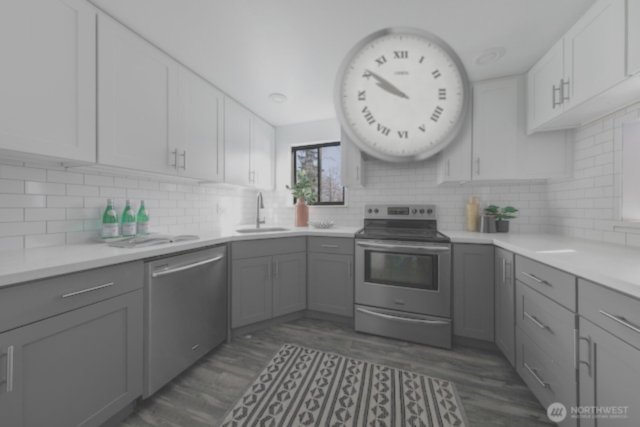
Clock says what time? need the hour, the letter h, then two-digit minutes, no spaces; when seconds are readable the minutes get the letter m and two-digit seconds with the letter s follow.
9h51
